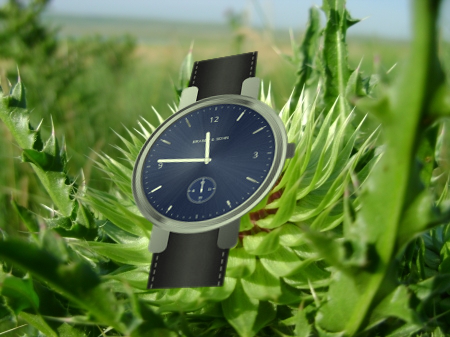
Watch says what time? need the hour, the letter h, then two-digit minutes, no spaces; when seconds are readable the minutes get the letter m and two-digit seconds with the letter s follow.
11h46
